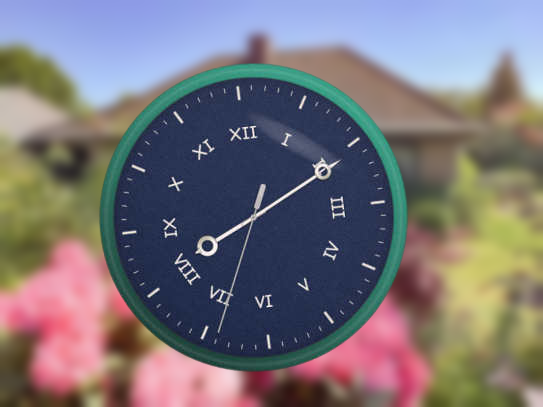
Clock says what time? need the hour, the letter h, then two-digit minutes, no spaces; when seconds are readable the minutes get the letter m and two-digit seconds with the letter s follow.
8h10m34s
